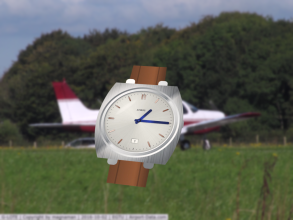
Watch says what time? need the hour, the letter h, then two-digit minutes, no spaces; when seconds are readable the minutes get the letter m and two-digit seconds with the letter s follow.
1h15
